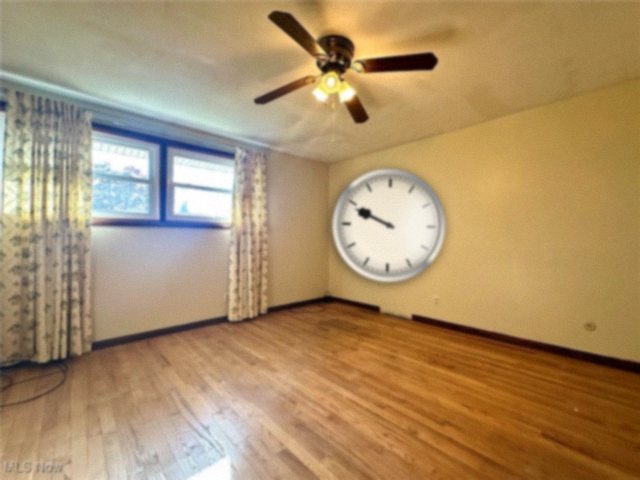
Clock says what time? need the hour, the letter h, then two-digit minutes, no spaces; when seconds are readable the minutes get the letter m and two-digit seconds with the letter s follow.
9h49
